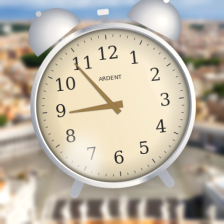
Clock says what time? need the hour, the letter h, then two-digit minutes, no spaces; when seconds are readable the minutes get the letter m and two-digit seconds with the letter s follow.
8h54
